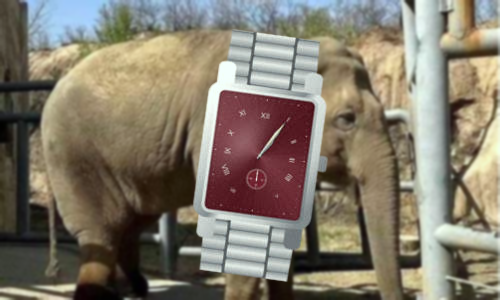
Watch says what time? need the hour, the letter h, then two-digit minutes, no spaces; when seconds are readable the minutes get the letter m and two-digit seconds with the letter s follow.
1h05
